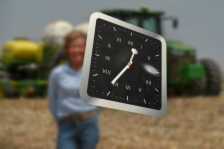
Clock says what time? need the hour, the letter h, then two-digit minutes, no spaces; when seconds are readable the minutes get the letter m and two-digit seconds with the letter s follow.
12h36
